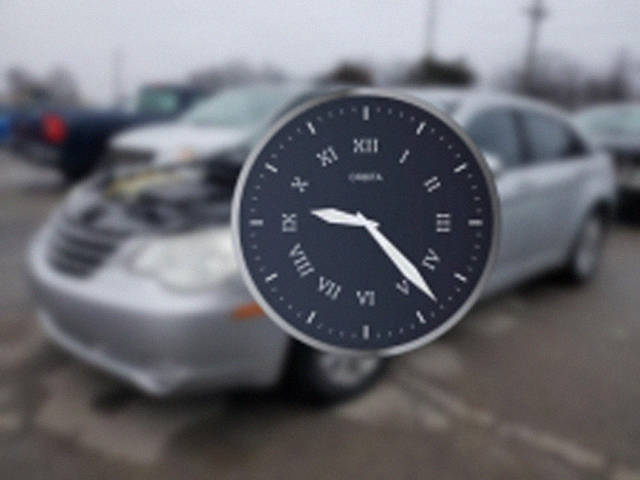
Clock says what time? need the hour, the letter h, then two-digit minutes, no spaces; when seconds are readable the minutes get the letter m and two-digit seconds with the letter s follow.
9h23
